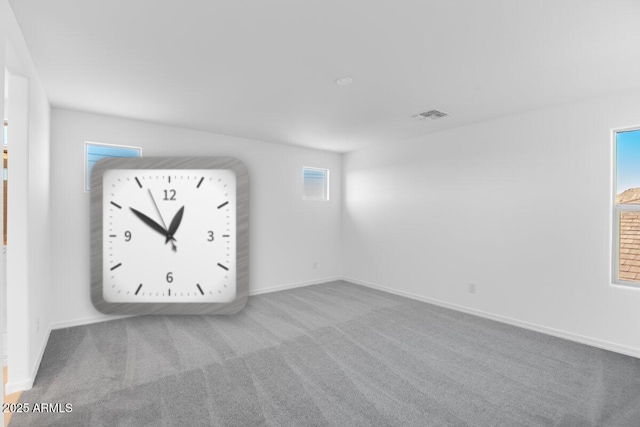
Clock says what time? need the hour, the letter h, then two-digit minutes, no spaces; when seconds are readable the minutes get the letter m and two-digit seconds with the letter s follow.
12h50m56s
